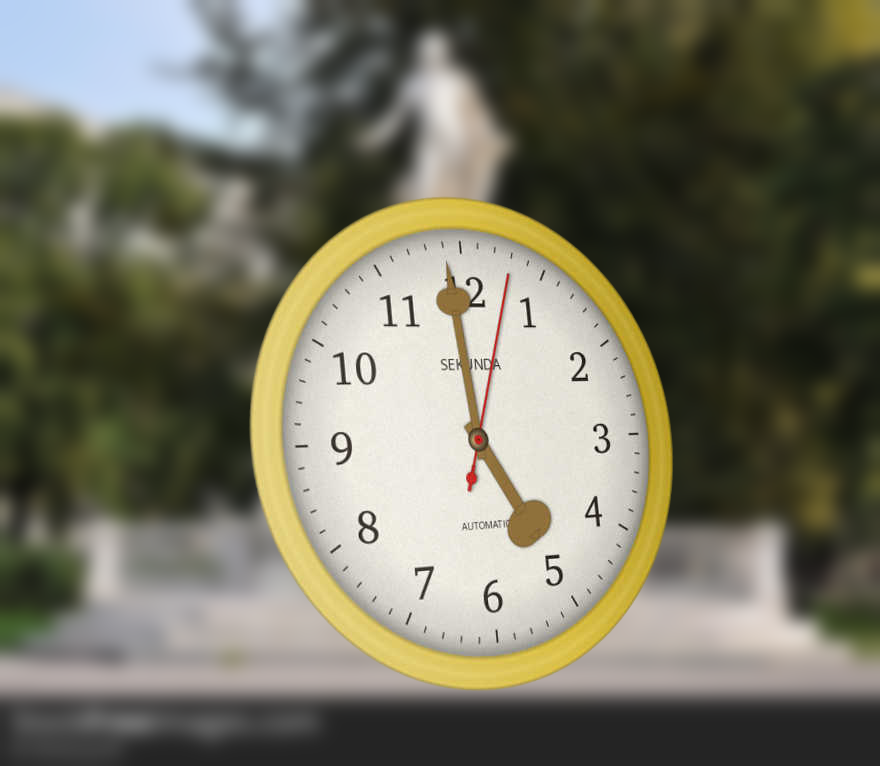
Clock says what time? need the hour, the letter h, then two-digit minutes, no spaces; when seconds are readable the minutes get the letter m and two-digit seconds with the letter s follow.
4h59m03s
